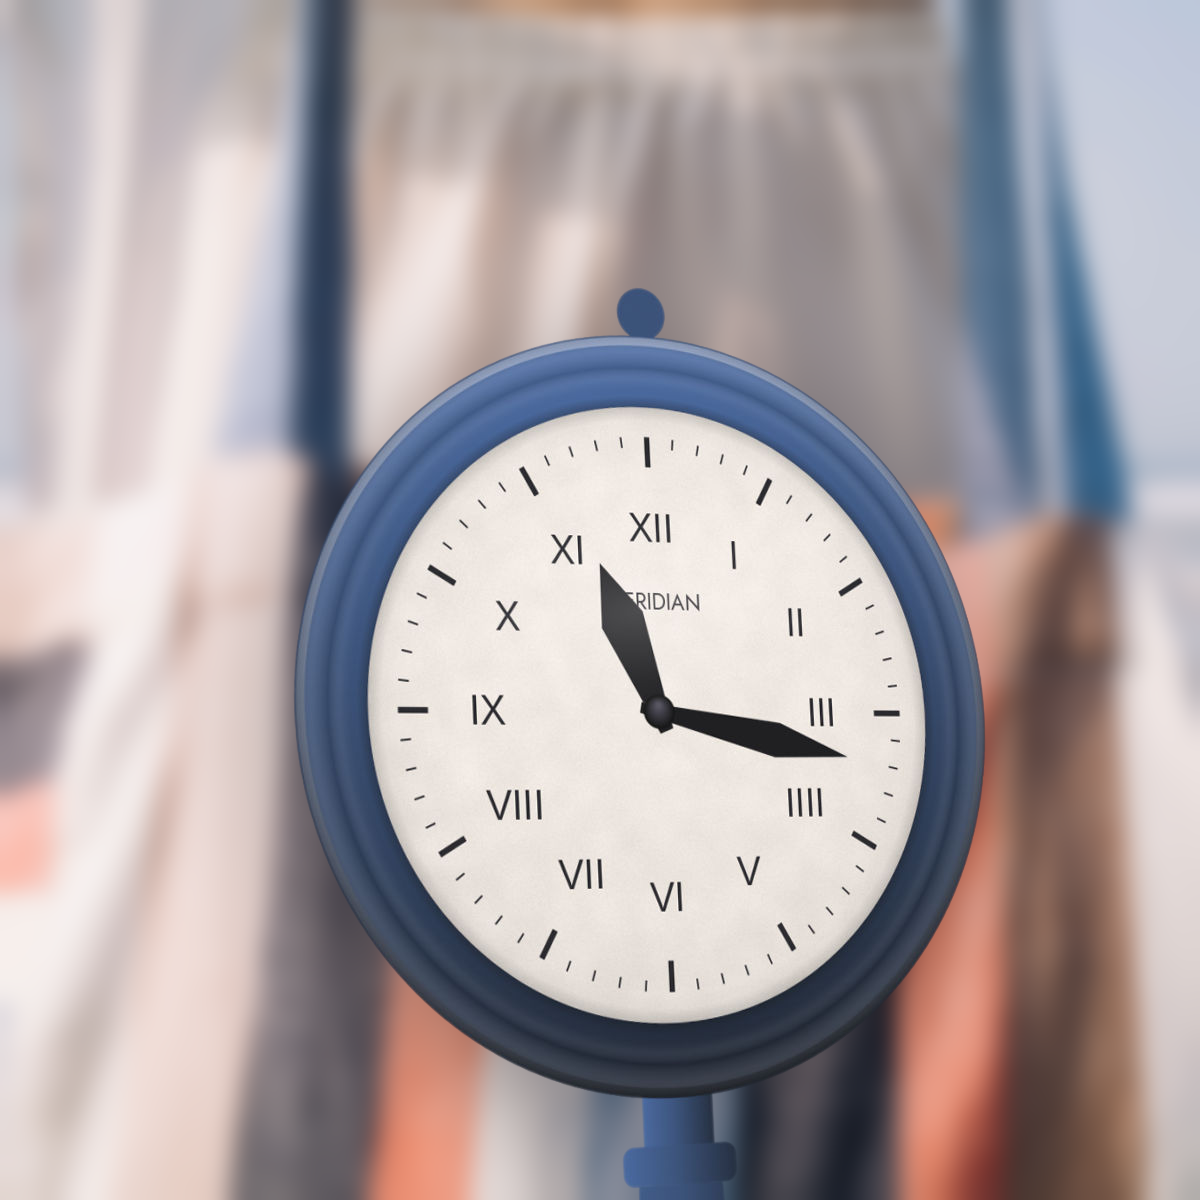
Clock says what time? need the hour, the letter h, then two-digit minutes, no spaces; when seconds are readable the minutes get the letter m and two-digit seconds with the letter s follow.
11h17
